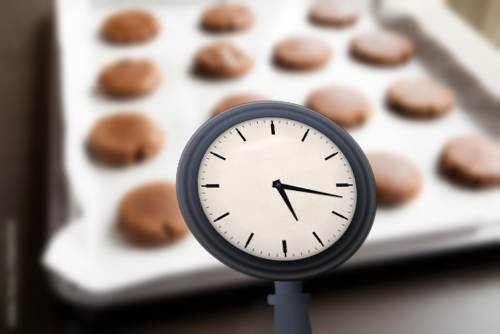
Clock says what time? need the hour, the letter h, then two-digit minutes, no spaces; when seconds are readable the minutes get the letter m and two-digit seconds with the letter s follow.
5h17
